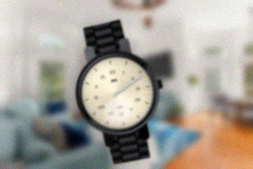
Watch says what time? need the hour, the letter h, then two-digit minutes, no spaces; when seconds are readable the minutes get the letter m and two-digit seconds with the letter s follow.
2h11
